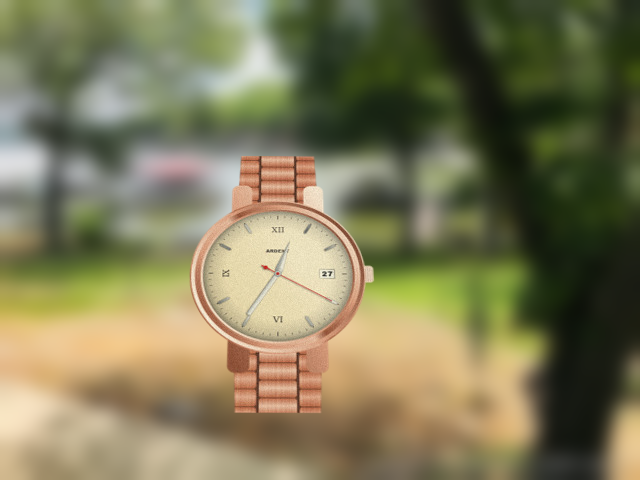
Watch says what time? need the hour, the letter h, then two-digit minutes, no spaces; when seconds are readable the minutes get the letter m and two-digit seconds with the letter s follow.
12h35m20s
